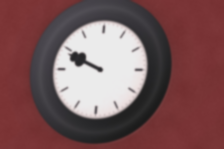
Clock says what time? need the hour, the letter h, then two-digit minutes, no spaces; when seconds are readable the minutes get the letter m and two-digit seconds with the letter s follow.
9h49
